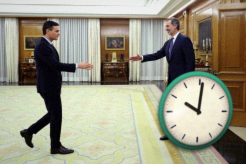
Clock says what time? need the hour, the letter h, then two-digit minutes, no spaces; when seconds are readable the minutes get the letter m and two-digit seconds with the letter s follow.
10h01
